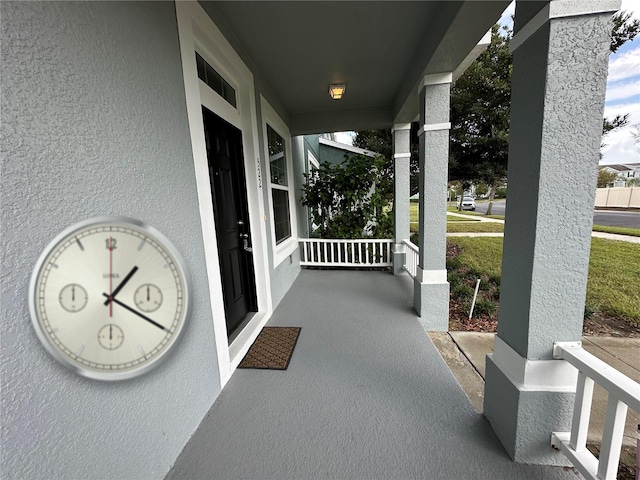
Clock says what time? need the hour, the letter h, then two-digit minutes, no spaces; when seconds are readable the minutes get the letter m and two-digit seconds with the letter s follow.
1h20
